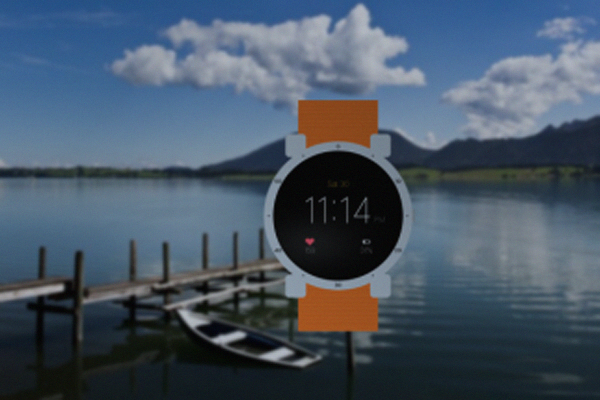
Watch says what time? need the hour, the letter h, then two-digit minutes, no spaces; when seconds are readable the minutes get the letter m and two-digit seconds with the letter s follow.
11h14
